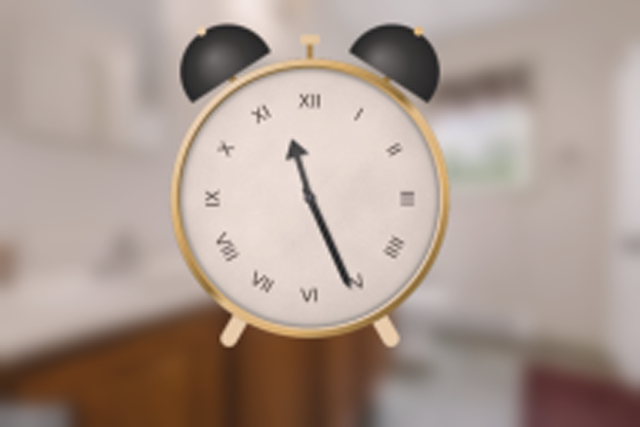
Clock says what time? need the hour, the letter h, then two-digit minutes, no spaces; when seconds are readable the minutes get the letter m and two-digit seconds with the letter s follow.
11h26
